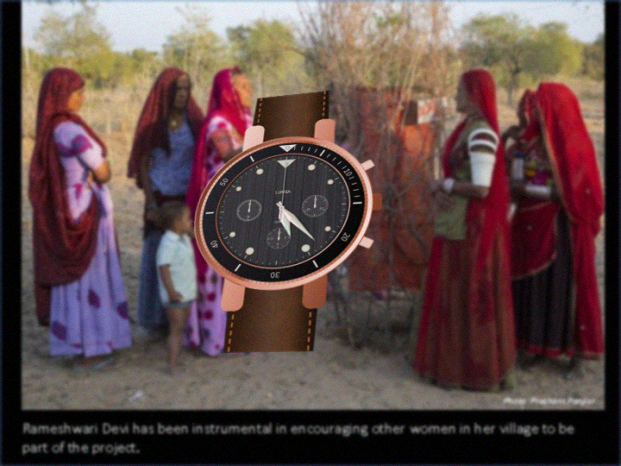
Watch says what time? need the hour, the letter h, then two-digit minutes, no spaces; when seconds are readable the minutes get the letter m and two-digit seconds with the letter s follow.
5h23
